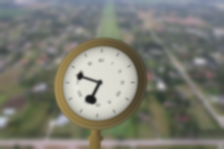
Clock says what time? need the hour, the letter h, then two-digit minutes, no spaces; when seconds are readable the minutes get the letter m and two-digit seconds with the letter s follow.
6h48
